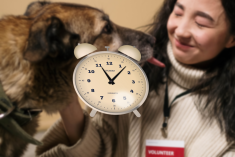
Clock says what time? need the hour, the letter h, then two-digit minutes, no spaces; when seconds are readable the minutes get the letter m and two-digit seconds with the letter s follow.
11h07
